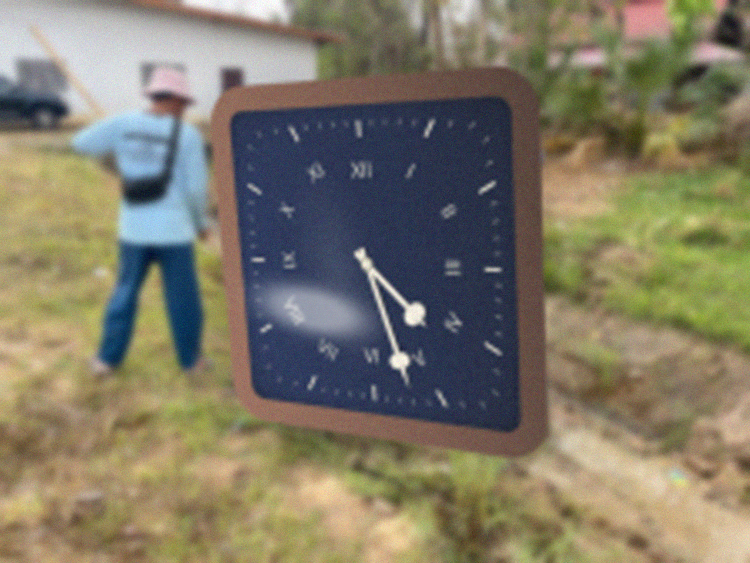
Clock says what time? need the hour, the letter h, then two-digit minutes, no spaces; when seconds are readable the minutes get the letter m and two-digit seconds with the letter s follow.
4h27
